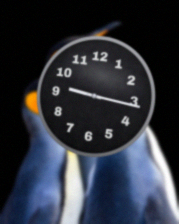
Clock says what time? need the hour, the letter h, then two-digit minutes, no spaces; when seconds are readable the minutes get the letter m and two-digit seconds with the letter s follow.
9h16
